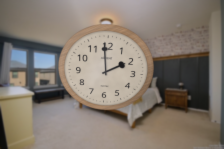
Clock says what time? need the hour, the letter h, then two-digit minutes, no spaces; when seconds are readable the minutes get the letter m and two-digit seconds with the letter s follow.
1h59
